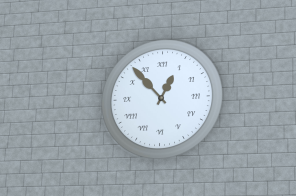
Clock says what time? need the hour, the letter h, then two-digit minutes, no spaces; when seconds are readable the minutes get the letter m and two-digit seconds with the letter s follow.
12h53
